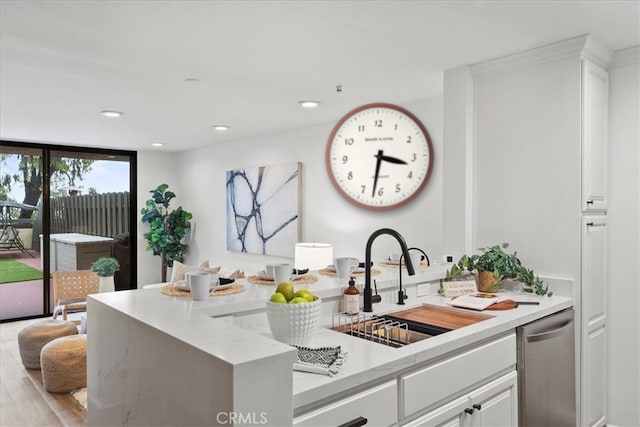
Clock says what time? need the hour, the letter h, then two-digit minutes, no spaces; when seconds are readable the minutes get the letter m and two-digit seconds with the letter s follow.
3h32
